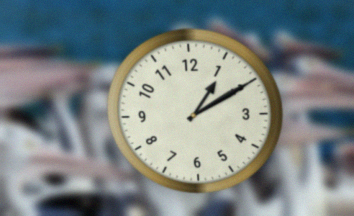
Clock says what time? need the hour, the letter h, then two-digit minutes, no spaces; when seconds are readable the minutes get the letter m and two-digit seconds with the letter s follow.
1h10
